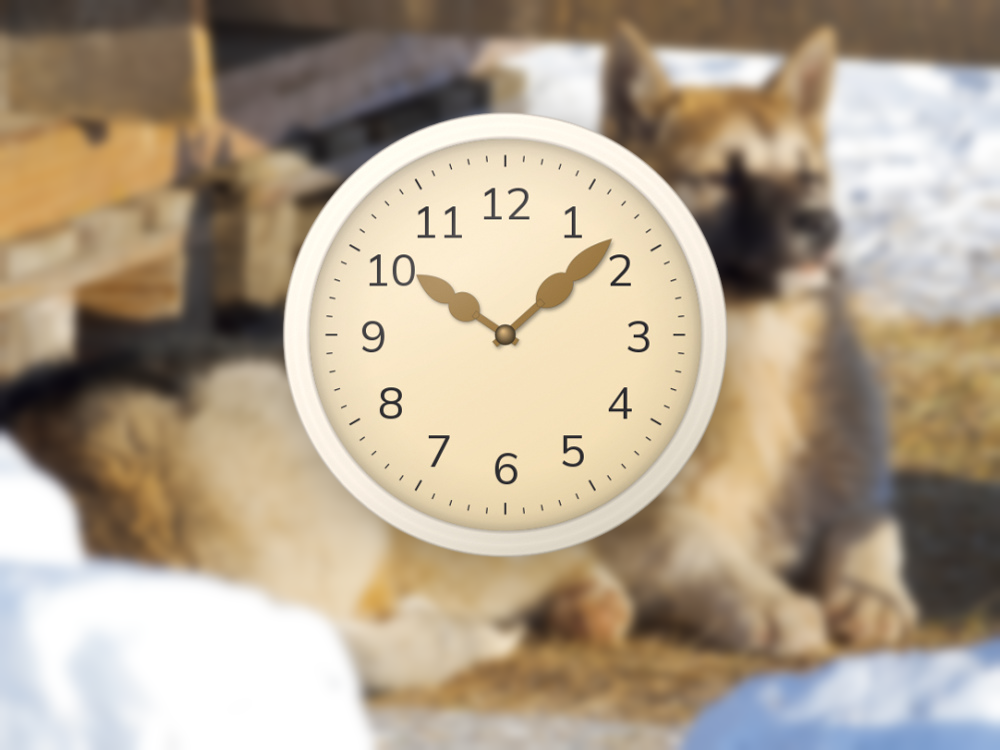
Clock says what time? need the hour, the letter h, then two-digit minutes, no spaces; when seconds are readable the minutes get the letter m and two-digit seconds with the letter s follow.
10h08
